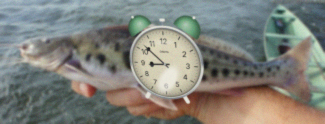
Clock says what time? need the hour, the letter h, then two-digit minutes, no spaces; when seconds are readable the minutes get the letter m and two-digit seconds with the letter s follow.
8h52
